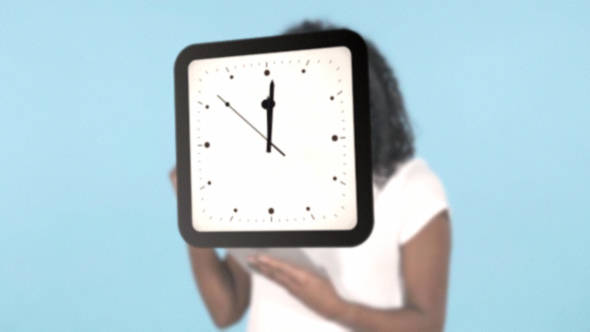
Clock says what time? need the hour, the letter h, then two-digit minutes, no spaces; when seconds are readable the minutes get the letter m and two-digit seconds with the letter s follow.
12h00m52s
